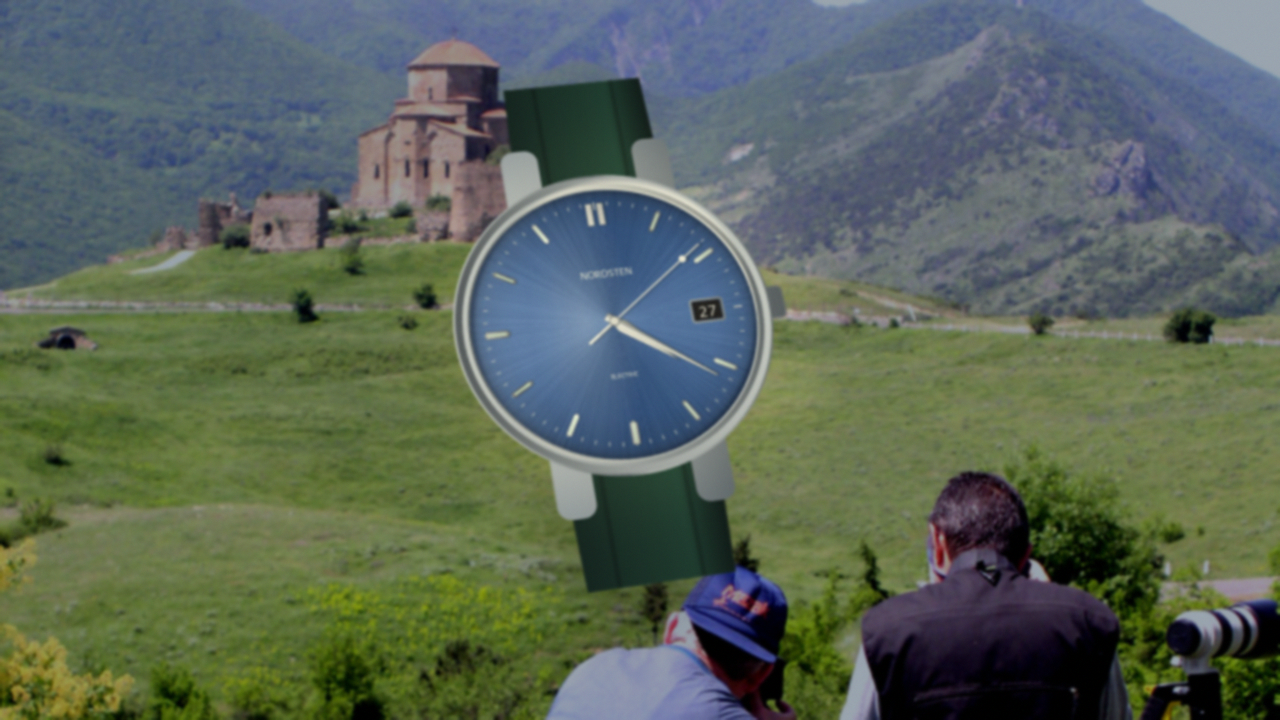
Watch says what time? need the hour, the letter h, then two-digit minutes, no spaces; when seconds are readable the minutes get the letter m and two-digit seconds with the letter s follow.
4h21m09s
